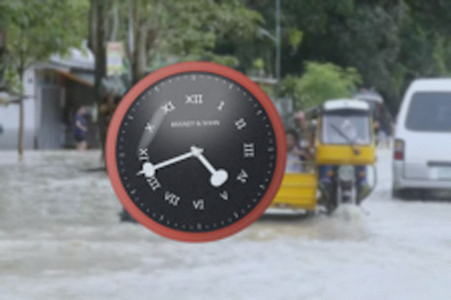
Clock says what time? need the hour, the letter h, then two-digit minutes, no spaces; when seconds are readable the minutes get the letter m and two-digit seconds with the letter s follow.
4h42
